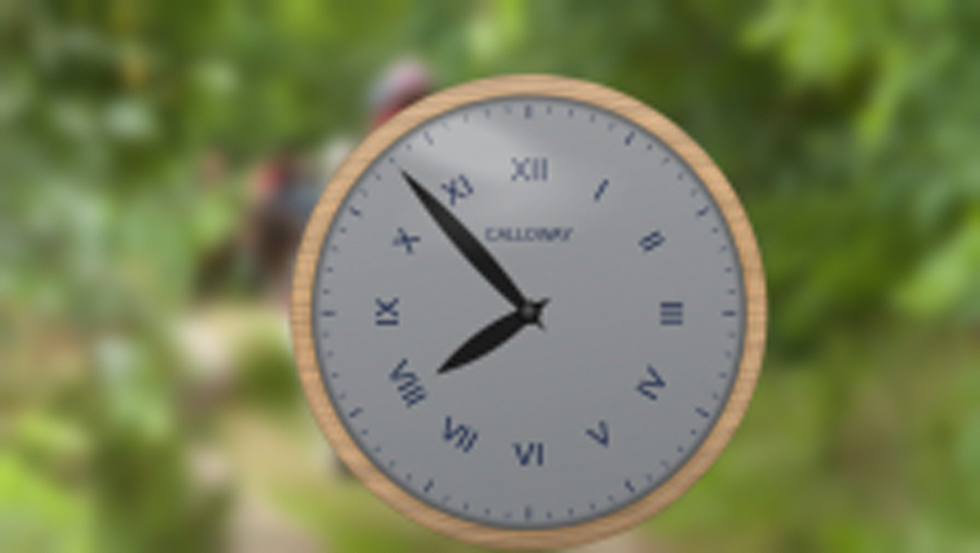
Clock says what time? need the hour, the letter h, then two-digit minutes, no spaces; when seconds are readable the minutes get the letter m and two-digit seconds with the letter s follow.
7h53
